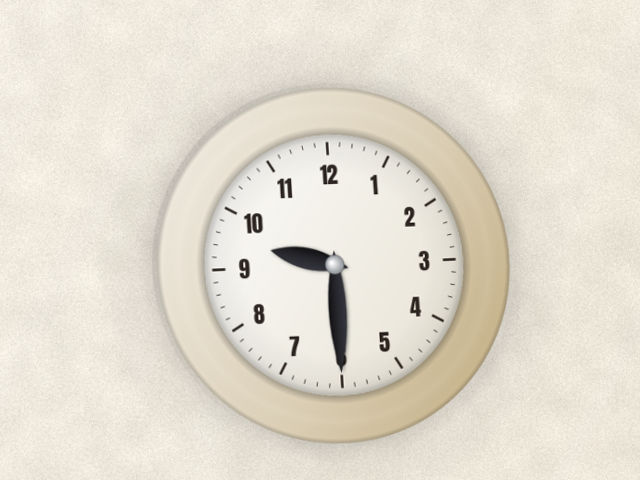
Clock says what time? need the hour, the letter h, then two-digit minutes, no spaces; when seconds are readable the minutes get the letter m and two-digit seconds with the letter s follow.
9h30
